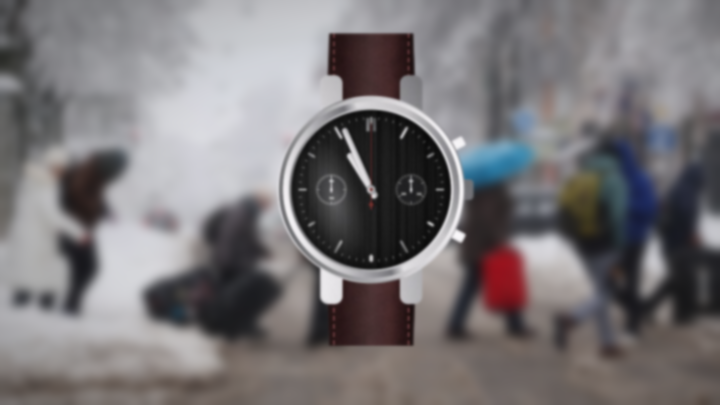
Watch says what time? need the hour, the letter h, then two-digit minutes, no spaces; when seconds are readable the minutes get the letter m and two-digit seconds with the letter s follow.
10h56
